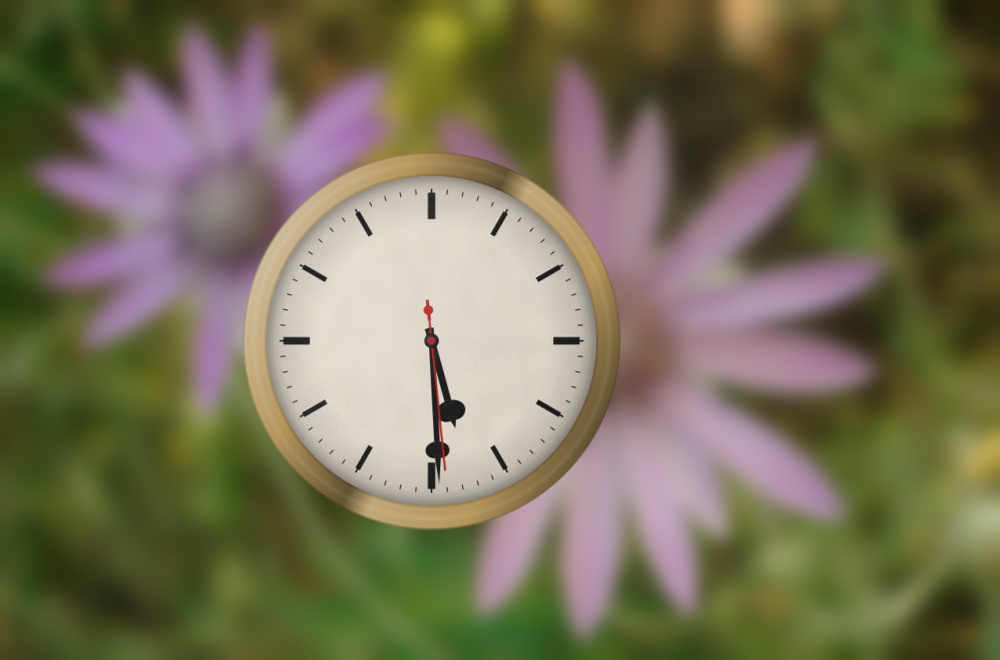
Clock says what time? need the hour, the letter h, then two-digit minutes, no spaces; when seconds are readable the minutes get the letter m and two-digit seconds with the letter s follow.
5h29m29s
